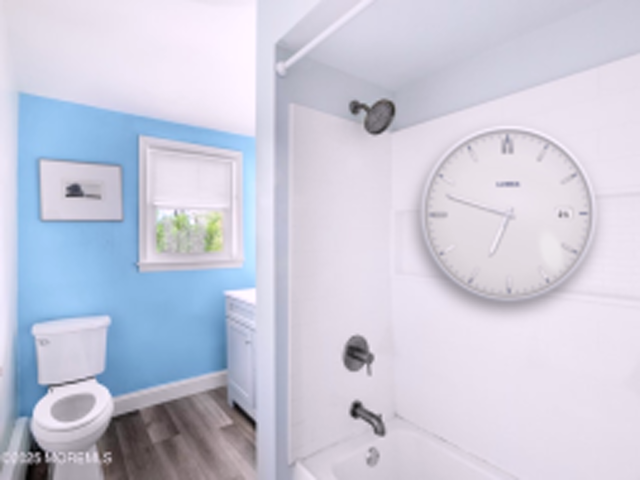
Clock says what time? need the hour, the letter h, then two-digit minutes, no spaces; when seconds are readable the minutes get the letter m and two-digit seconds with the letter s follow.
6h48
